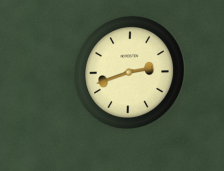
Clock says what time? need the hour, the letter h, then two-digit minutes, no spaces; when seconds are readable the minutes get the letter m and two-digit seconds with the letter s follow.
2h42
